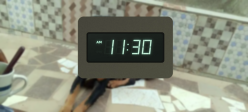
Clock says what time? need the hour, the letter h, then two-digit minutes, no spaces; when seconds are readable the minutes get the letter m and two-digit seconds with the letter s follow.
11h30
